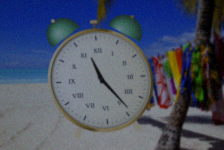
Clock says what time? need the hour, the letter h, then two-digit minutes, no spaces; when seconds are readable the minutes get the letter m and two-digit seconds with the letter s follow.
11h24
